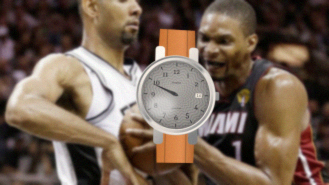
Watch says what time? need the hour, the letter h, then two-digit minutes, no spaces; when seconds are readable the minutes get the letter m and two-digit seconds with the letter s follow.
9h49
